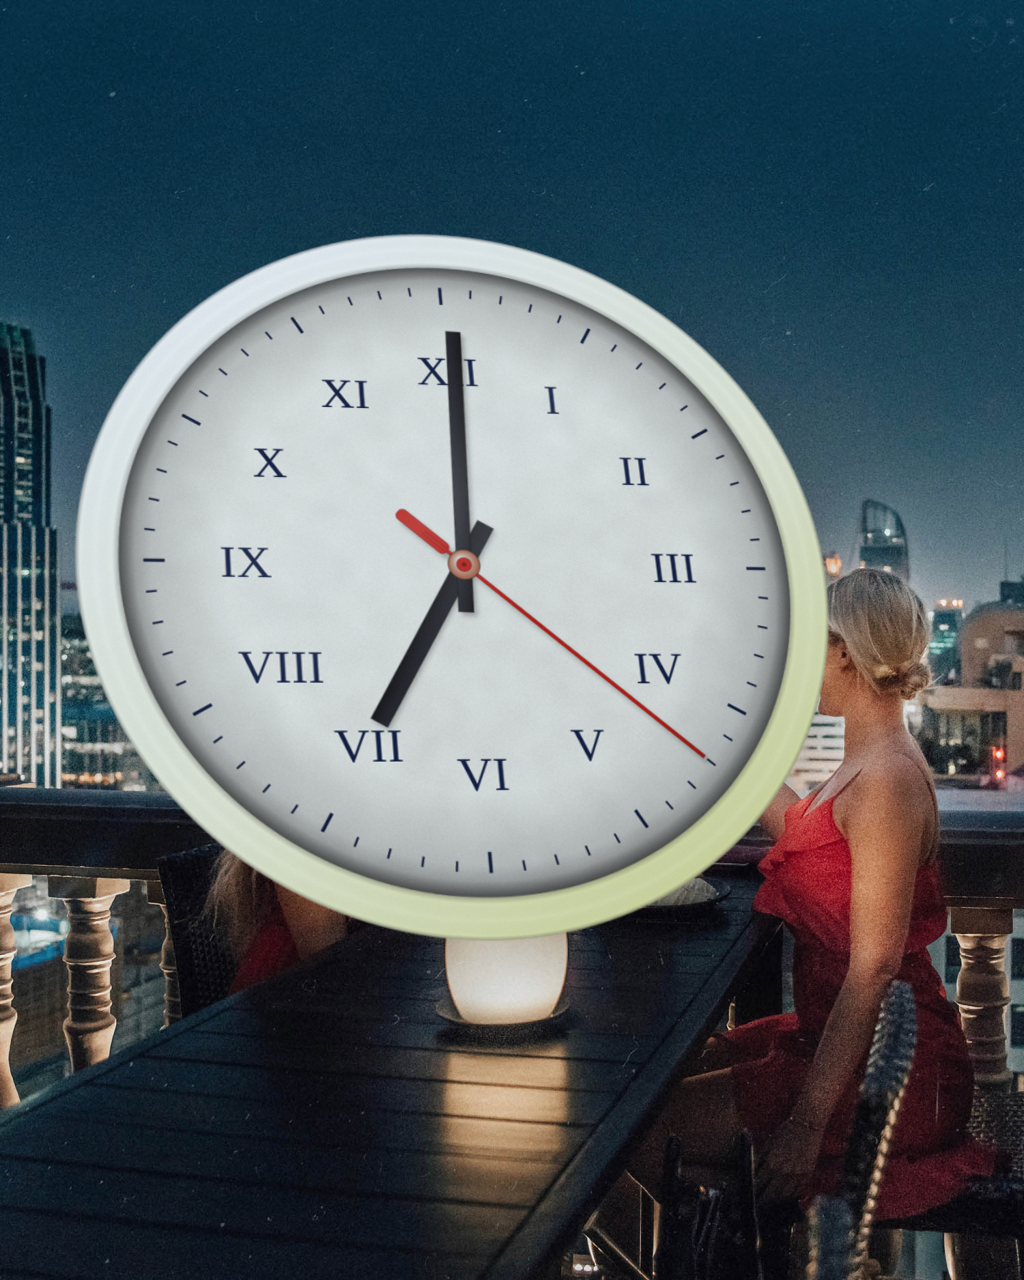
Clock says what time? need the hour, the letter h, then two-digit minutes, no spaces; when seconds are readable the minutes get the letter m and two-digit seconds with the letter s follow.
7h00m22s
